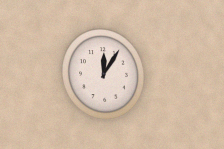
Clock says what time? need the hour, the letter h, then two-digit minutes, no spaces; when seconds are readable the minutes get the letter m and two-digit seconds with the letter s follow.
12h06
